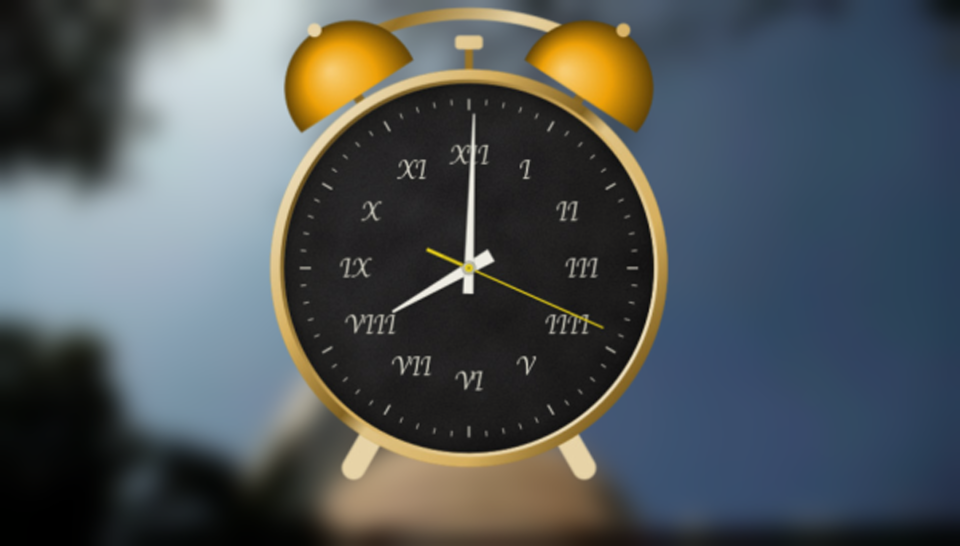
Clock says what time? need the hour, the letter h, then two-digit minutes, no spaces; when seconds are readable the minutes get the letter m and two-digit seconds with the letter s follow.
8h00m19s
